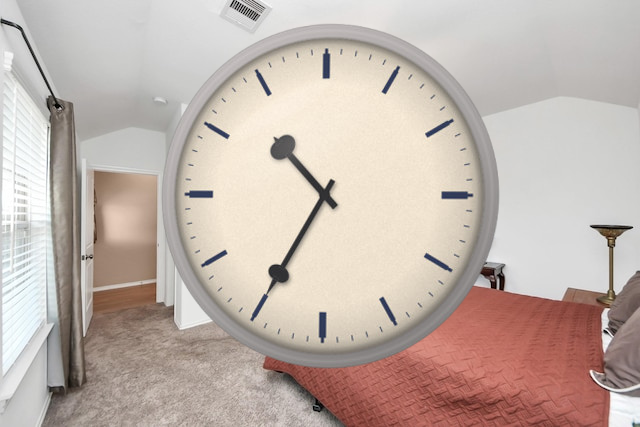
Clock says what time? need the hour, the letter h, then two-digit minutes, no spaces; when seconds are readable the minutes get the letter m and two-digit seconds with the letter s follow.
10h35
